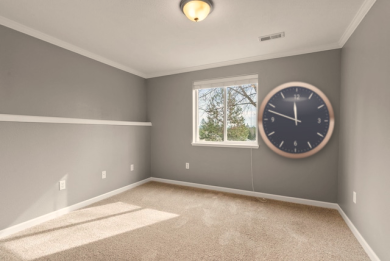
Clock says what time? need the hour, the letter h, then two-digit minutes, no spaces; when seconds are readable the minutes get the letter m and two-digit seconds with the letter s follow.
11h48
